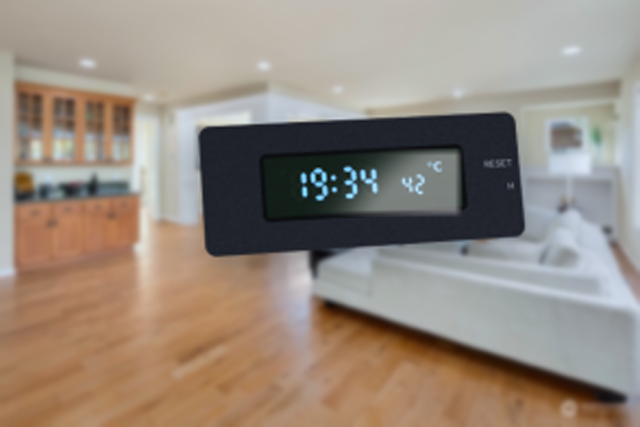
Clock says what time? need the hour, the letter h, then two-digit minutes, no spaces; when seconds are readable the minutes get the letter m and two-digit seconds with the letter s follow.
19h34
